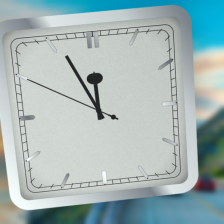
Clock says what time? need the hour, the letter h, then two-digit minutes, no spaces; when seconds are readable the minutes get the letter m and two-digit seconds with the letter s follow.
11h55m50s
